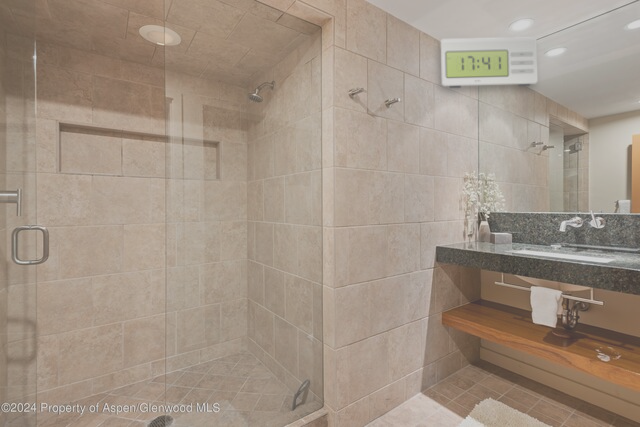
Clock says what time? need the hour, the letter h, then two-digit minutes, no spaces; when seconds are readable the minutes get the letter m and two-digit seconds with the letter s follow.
17h41
